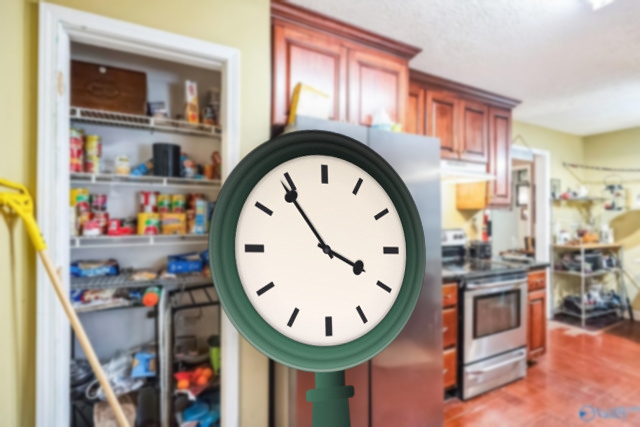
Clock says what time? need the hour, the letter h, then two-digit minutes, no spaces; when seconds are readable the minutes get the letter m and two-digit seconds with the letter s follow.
3h54
